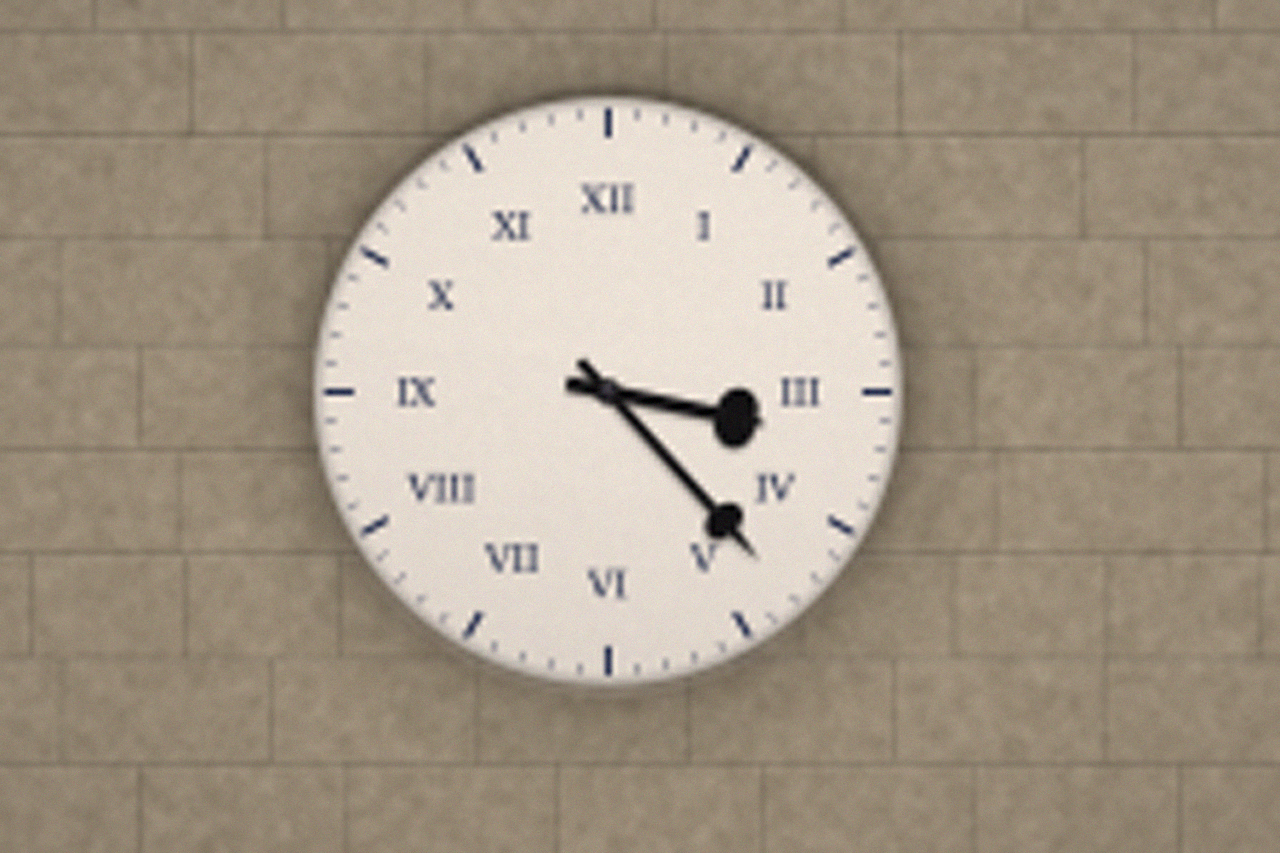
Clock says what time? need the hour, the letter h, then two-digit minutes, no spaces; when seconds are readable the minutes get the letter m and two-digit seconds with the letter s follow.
3h23
